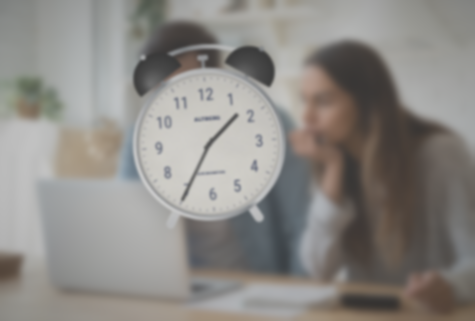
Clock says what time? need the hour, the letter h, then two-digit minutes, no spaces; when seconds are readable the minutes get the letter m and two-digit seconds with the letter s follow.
1h35
